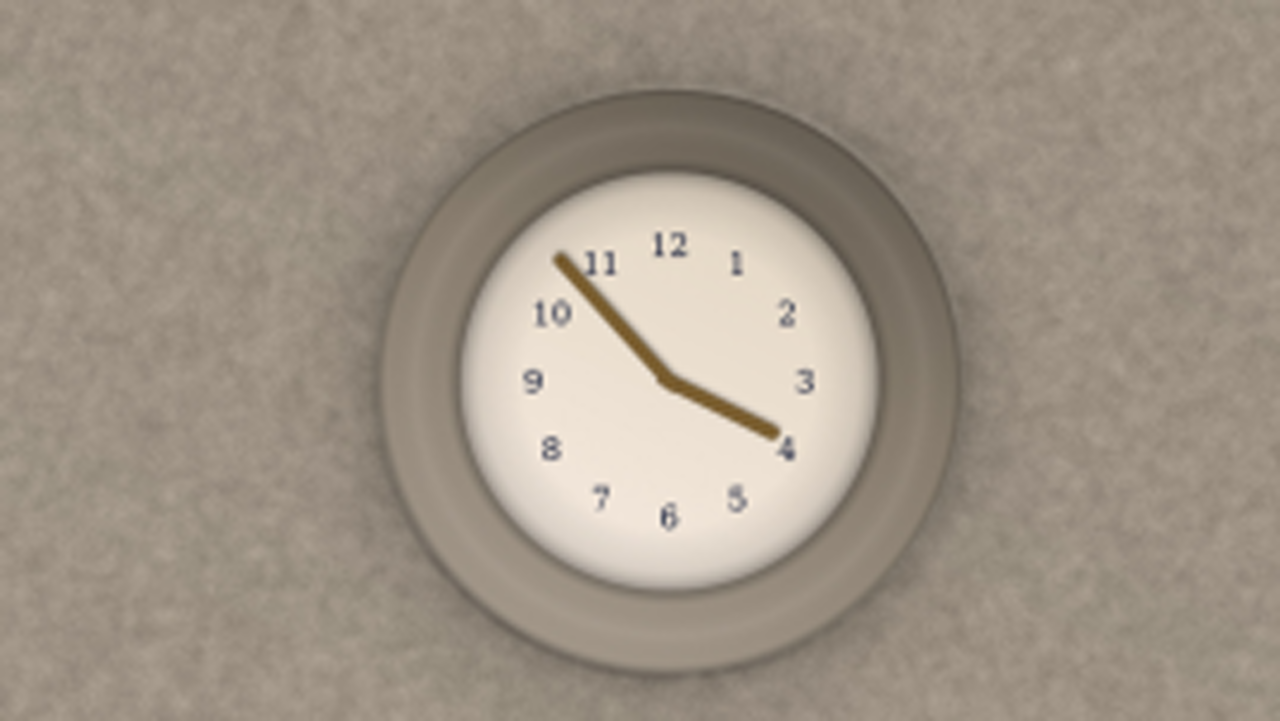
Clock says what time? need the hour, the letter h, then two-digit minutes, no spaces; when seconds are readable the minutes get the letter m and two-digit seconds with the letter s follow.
3h53
